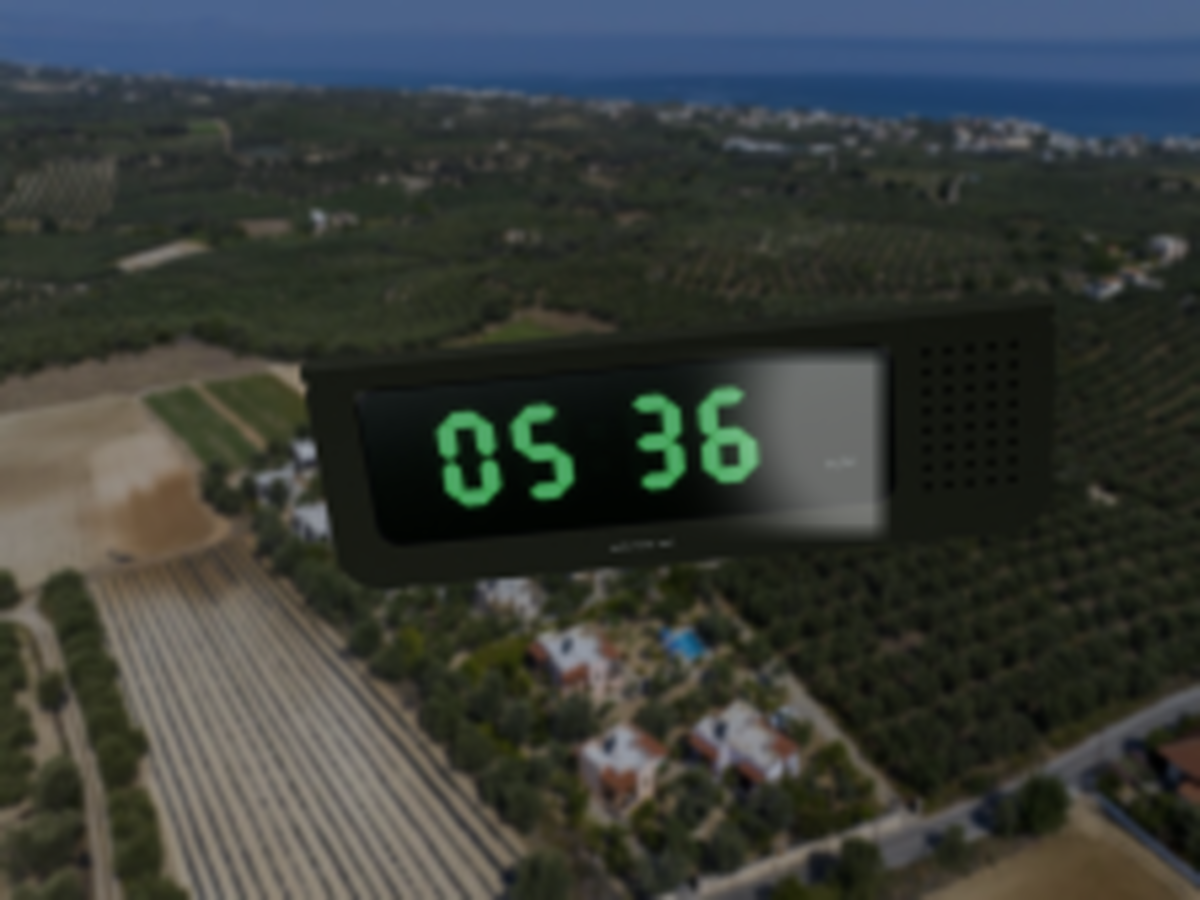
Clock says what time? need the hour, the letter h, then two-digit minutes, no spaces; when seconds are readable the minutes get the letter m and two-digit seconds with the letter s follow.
5h36
